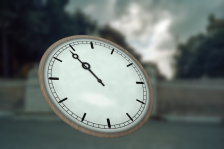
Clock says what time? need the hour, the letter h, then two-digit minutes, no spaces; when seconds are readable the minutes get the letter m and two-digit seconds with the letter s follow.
10h54
